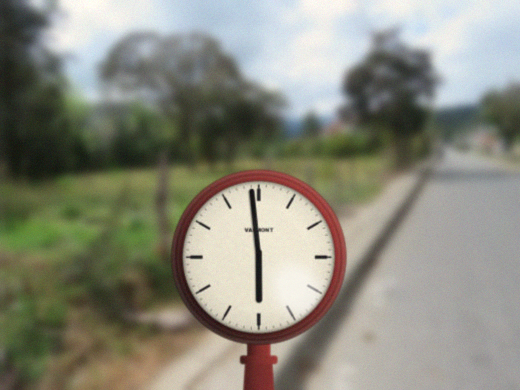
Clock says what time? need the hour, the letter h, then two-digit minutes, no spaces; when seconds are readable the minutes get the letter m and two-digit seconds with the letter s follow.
5h59
